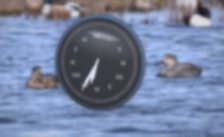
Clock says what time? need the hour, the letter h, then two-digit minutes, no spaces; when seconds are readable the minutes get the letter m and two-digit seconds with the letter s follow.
6h35
